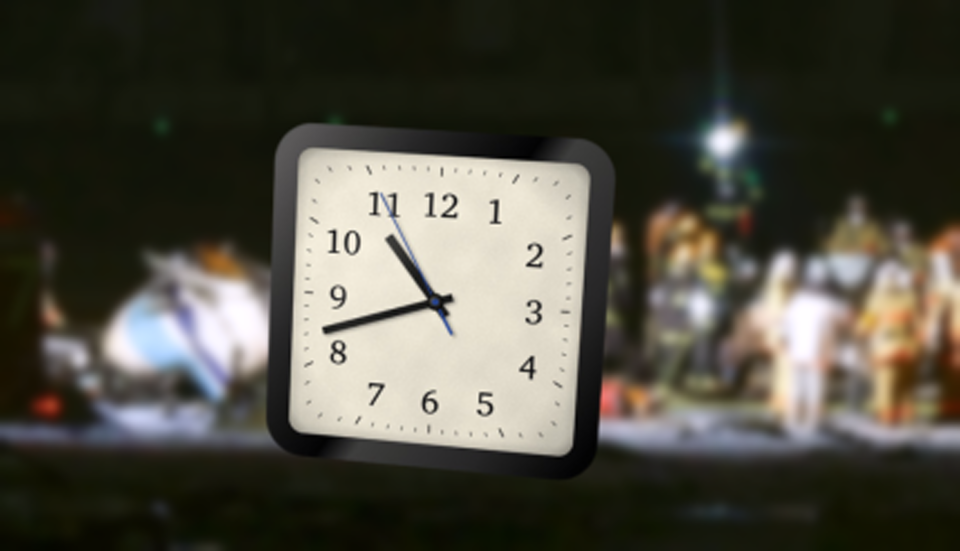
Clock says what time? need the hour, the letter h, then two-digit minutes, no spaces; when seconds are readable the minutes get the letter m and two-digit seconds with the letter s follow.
10h41m55s
